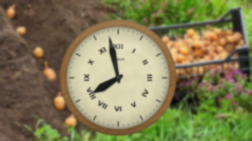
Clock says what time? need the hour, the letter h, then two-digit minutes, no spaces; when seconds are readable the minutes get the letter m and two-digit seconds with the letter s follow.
7h58
